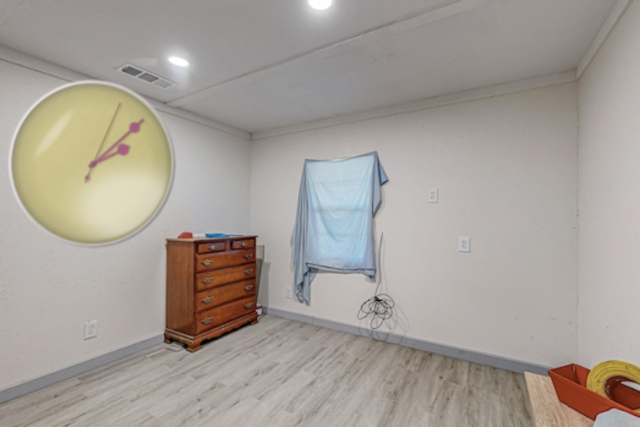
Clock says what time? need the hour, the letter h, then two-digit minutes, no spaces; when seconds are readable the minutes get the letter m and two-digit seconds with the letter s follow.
2h08m04s
